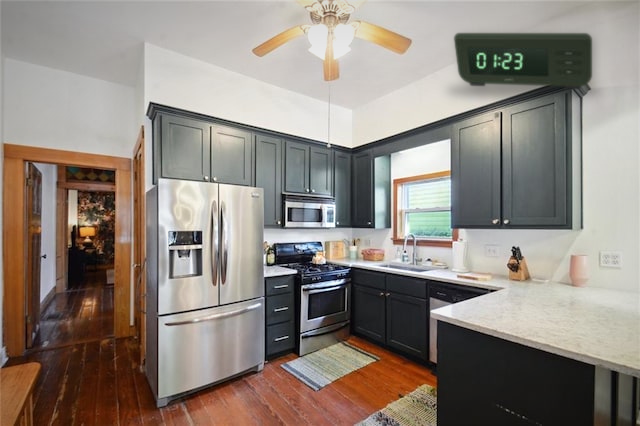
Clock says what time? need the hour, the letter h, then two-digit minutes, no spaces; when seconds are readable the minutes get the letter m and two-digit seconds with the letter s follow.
1h23
